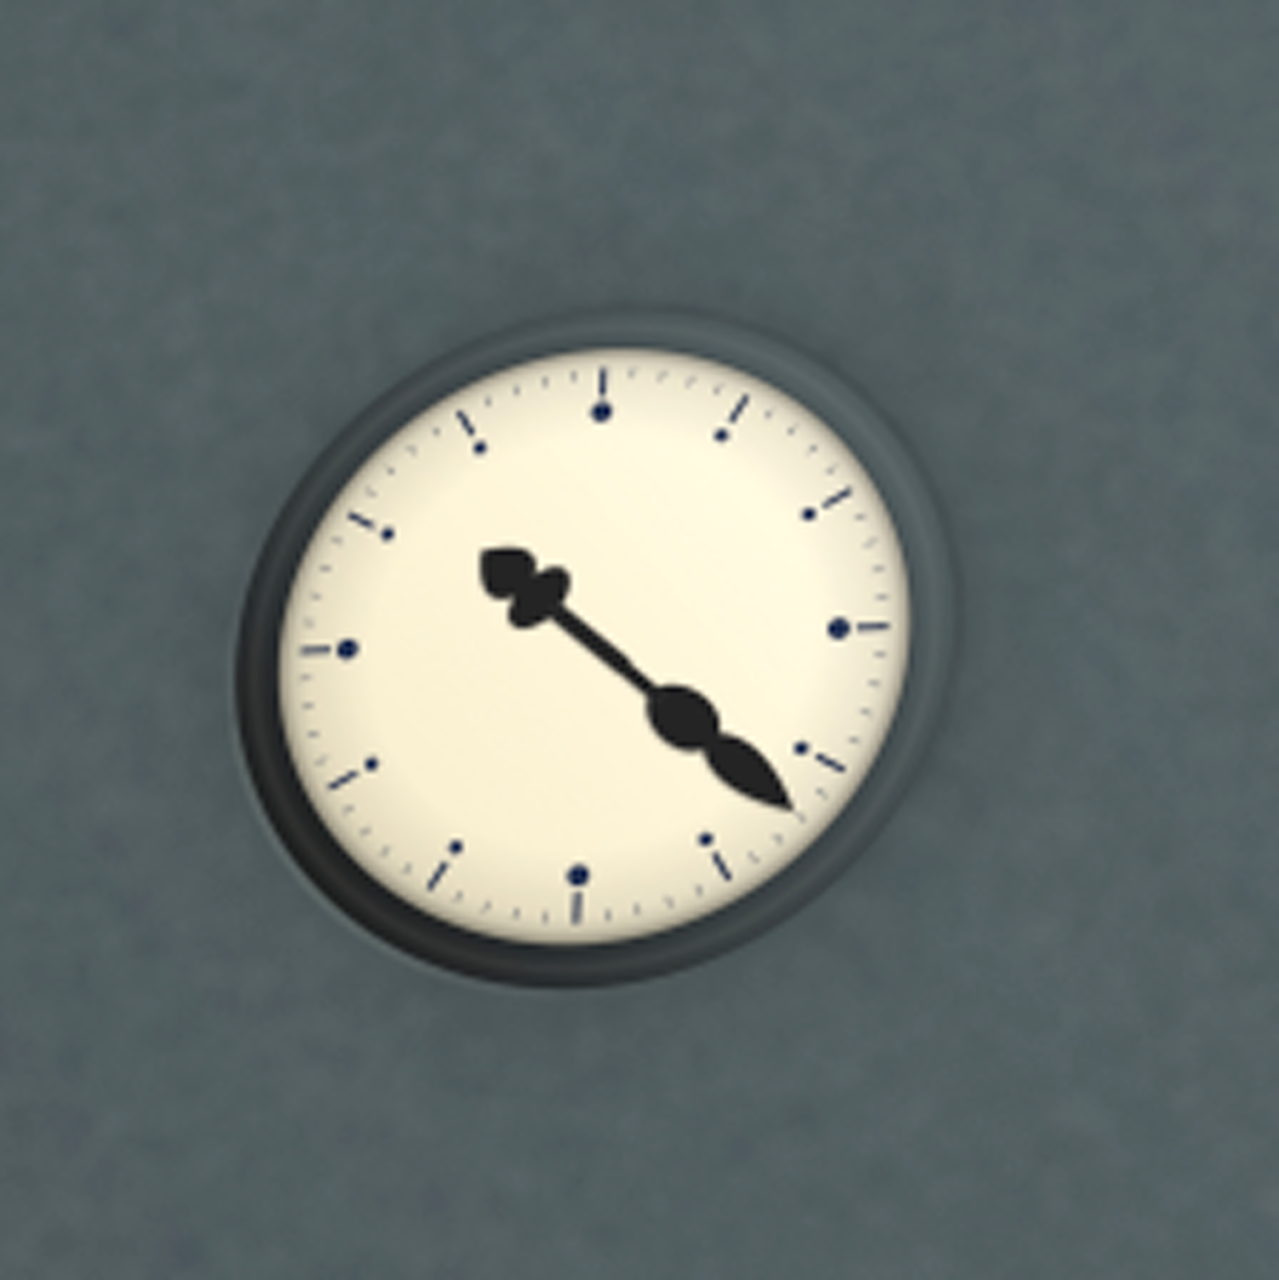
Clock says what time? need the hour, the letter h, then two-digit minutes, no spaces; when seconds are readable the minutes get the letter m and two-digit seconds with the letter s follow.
10h22
